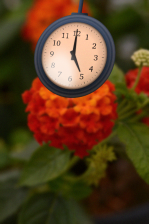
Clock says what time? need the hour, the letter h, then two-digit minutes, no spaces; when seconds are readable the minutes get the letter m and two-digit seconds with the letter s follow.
5h00
